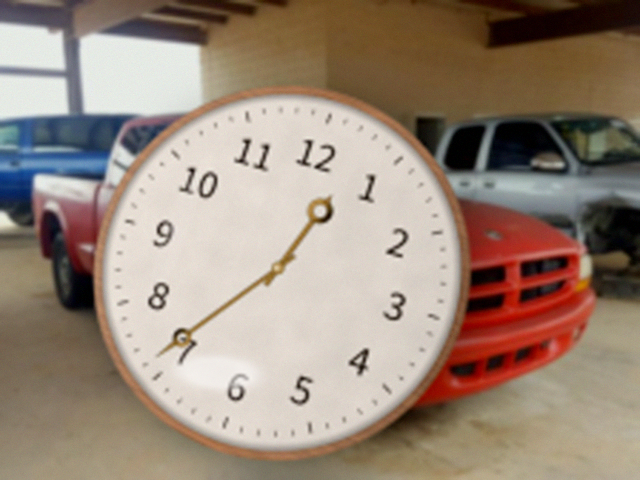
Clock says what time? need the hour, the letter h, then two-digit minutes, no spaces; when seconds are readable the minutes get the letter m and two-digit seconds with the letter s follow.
12h36
